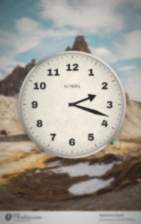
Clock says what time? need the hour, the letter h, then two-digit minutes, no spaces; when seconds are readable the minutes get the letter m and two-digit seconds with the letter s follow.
2h18
